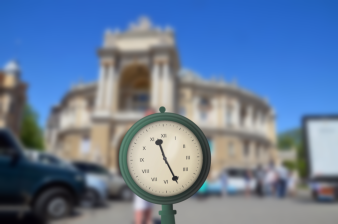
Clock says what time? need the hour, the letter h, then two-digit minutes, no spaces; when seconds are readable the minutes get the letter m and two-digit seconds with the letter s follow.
11h26
